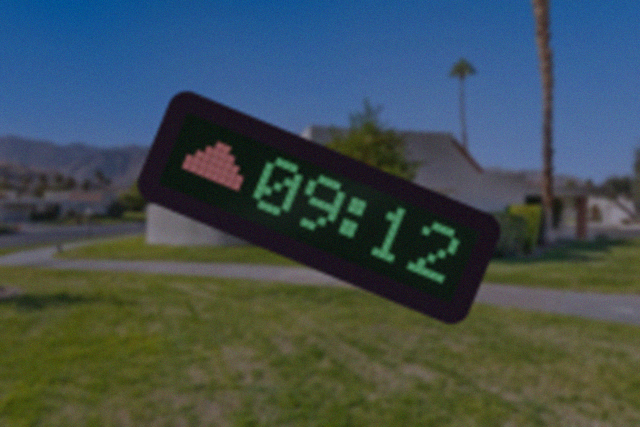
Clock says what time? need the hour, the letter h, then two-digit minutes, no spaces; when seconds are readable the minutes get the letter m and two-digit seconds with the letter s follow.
9h12
